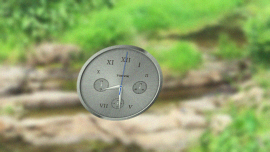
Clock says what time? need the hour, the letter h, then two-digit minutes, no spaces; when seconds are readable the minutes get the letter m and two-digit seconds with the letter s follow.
8h29
